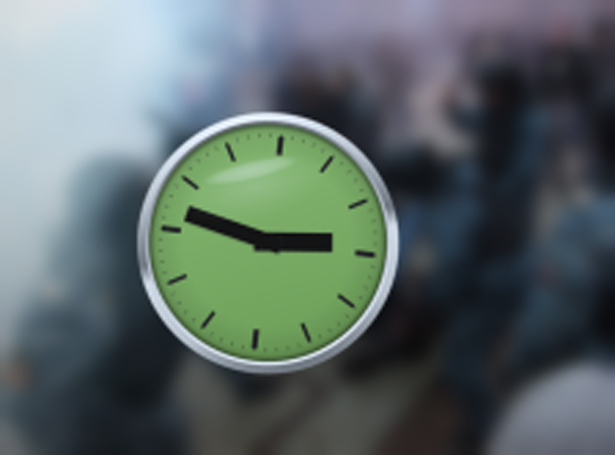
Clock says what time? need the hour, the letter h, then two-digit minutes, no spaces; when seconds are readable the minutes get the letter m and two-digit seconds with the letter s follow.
2h47
